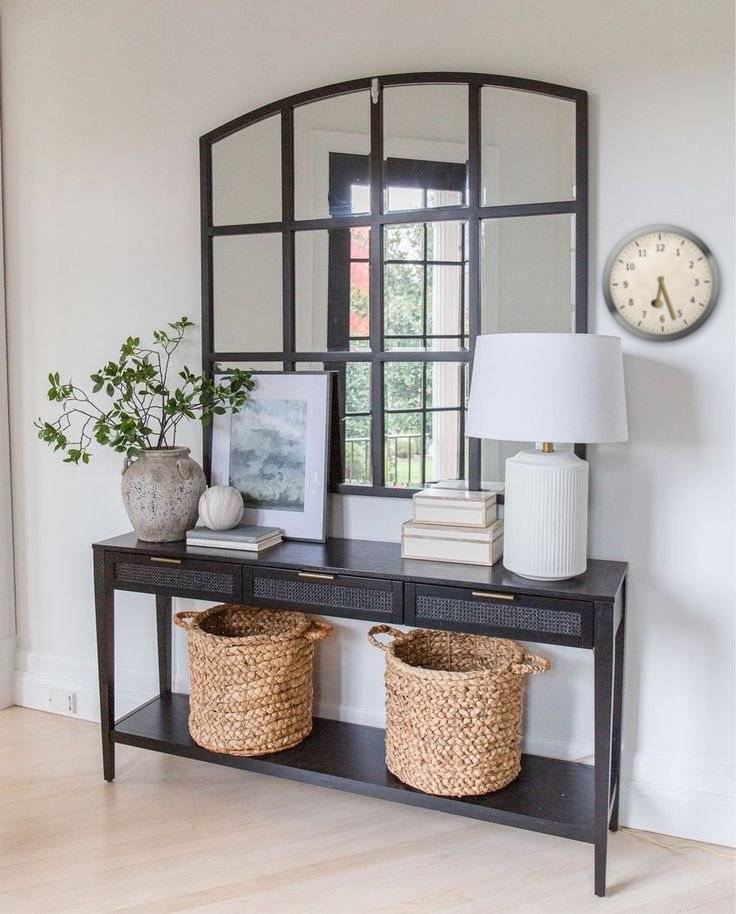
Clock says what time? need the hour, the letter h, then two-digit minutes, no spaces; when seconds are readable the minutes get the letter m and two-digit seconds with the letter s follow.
6h27
